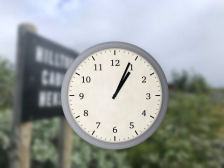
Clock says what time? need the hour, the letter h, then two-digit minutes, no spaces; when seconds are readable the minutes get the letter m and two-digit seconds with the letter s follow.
1h04
